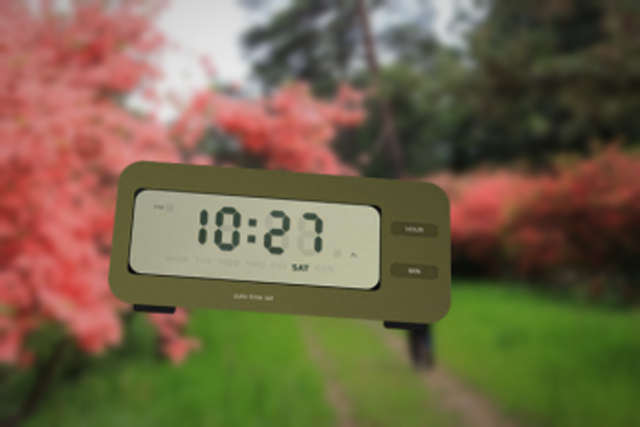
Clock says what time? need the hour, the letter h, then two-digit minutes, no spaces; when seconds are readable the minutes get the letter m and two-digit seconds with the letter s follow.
10h27
